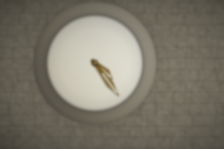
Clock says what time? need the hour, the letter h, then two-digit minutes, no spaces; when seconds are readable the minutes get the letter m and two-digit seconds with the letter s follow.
4h24
